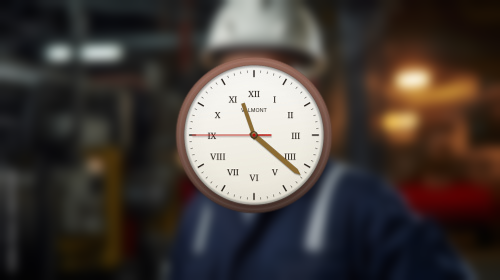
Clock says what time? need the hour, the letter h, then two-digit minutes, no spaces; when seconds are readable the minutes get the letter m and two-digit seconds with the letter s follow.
11h21m45s
